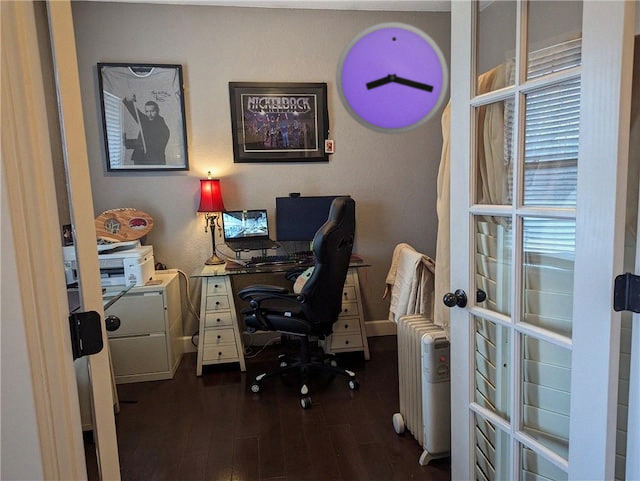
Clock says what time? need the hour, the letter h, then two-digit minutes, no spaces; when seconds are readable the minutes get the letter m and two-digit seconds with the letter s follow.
8h17
